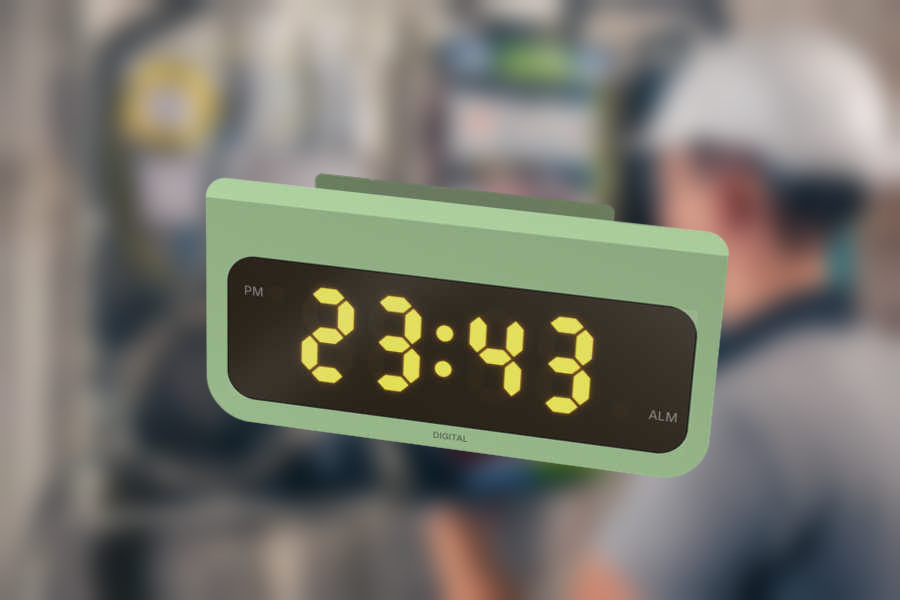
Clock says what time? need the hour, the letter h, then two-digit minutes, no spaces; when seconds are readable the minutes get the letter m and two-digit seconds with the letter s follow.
23h43
